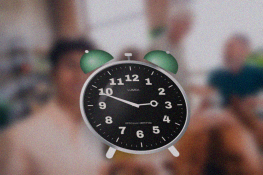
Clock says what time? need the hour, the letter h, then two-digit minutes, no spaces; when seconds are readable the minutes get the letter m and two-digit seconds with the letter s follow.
2h49
